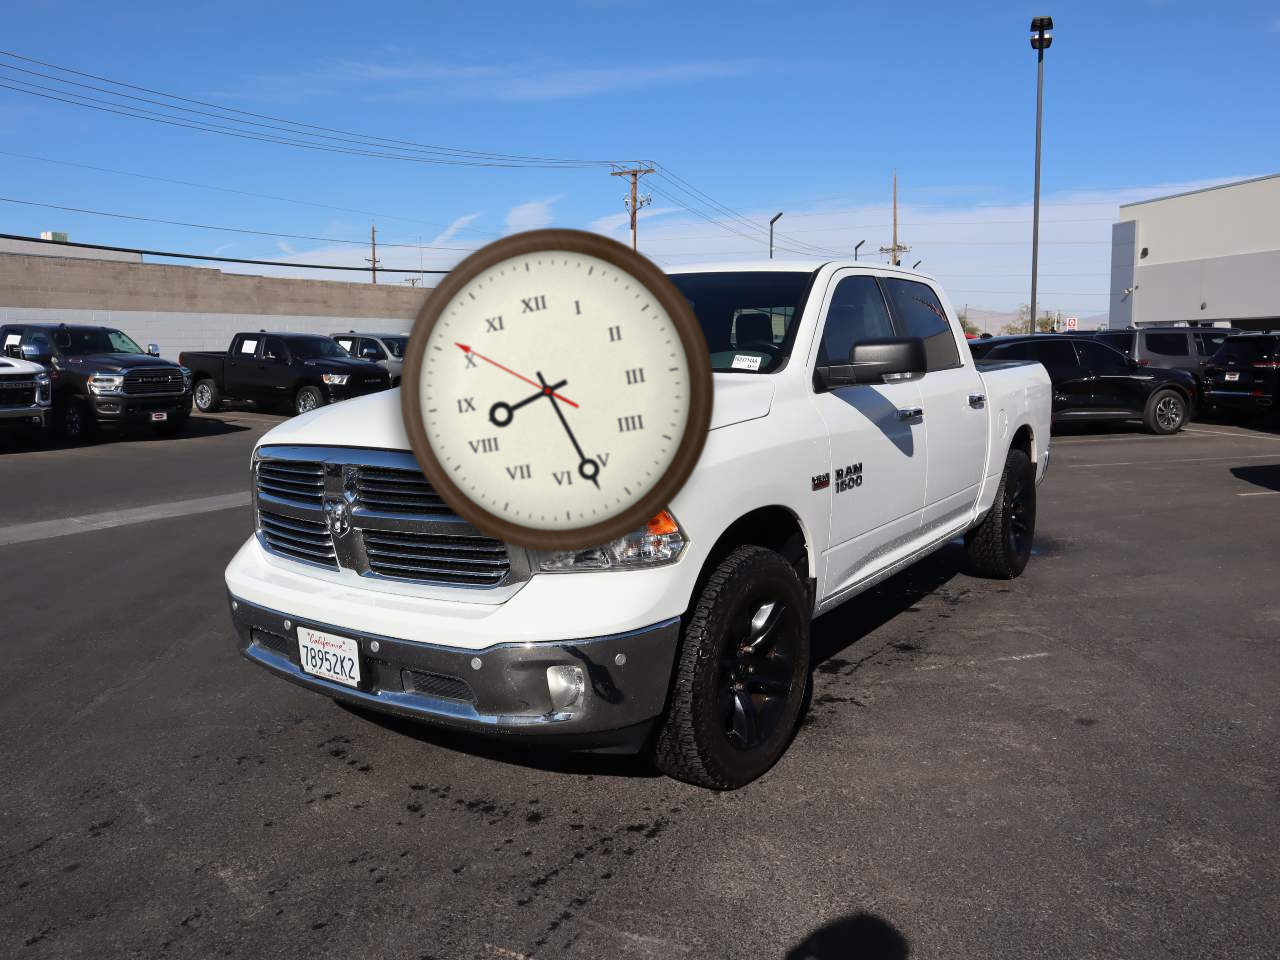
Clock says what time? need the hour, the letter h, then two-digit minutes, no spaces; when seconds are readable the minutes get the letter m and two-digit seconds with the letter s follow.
8h26m51s
